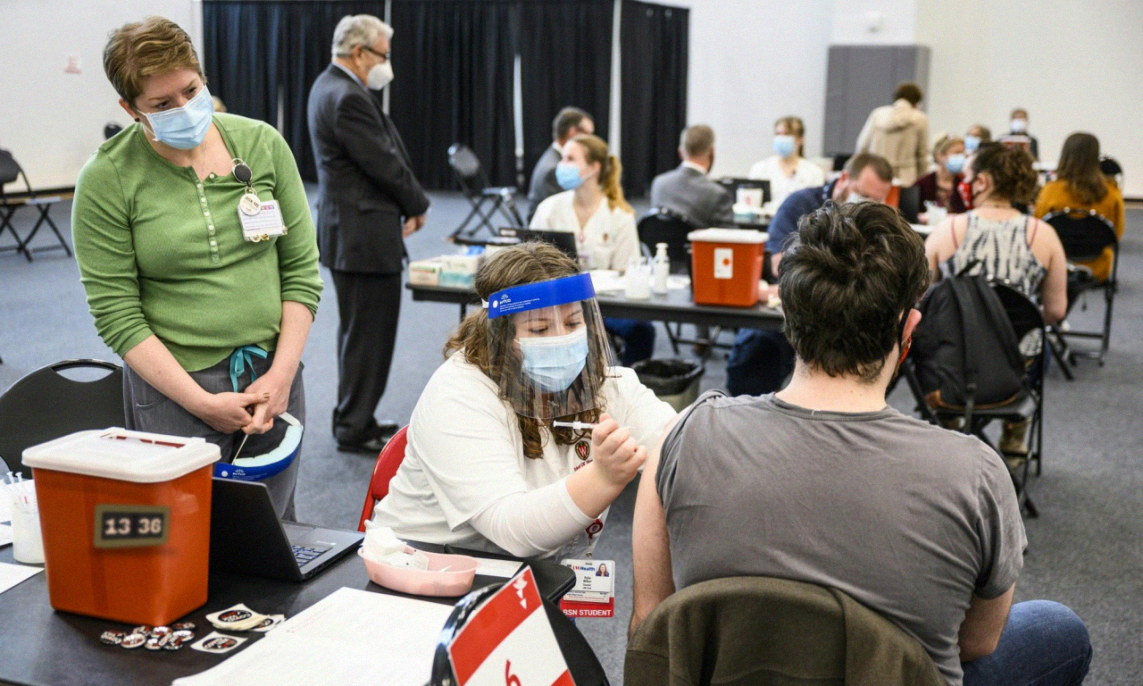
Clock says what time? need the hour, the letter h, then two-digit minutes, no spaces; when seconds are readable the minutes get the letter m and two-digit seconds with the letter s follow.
13h36
